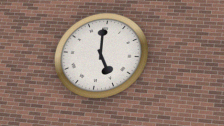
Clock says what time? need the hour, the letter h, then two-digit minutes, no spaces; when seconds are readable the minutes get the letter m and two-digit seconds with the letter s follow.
4h59
